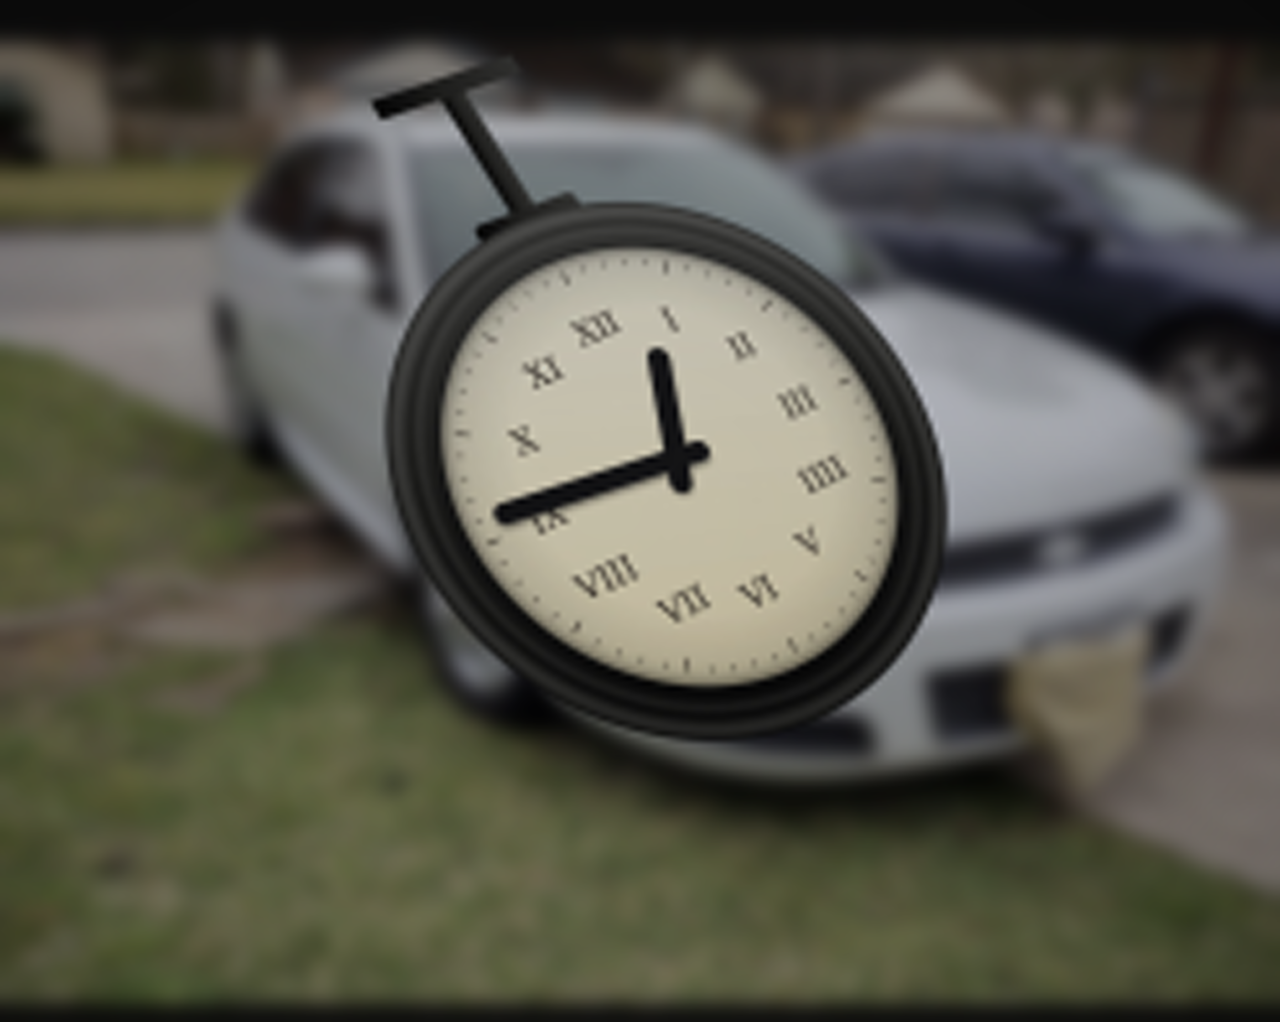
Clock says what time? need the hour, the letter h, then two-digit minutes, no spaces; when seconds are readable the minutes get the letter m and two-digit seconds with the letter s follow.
12h46
